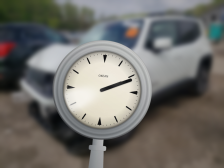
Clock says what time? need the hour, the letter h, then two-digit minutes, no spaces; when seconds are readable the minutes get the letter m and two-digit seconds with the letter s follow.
2h11
